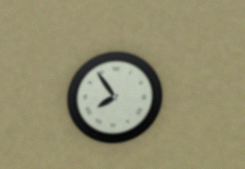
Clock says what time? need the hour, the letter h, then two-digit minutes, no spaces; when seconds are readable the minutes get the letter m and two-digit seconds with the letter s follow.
7h54
